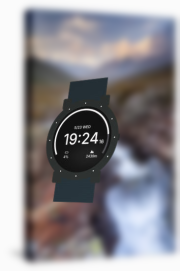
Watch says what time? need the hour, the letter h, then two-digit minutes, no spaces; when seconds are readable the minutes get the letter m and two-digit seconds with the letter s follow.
19h24
